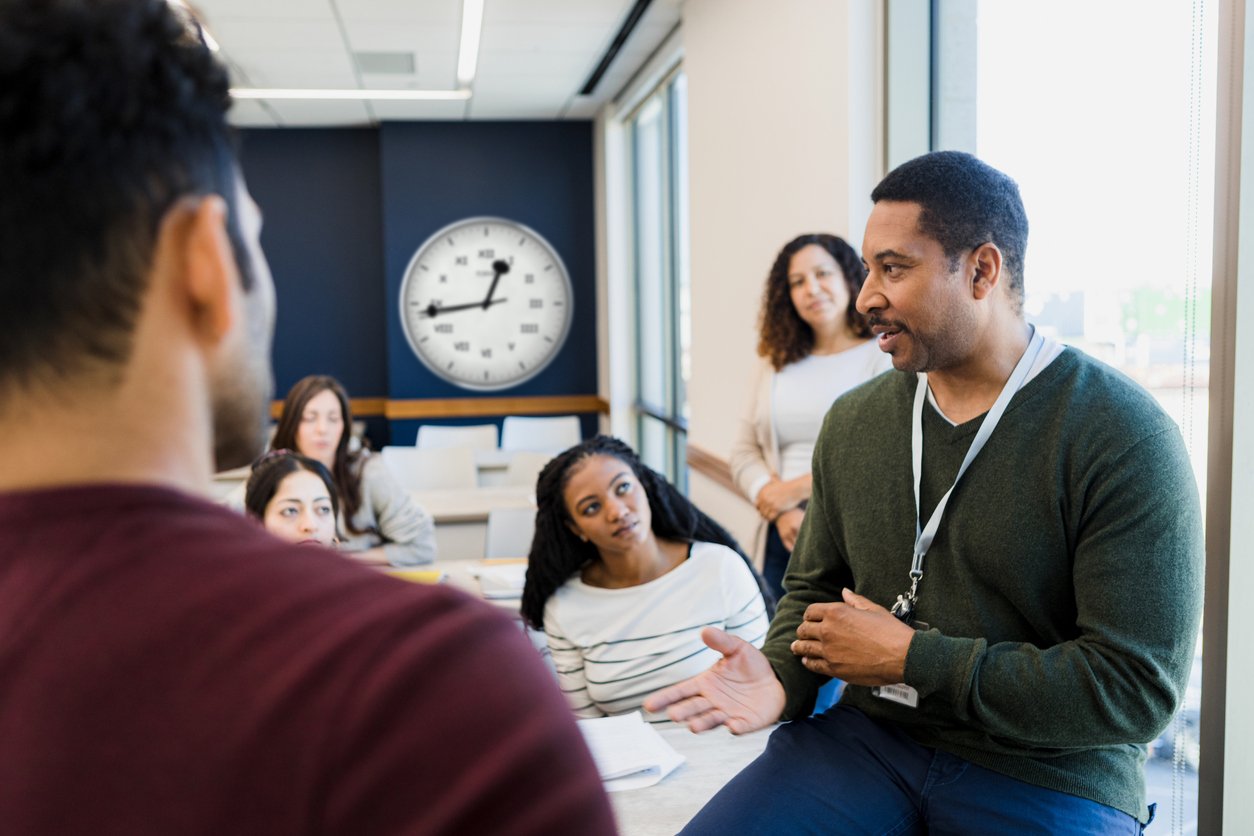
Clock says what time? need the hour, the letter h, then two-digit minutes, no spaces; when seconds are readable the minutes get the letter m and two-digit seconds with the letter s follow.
12h43m43s
